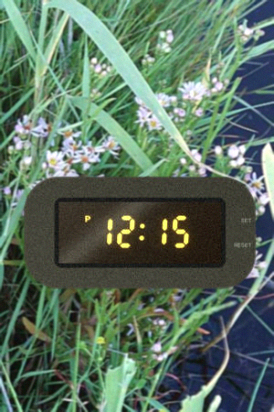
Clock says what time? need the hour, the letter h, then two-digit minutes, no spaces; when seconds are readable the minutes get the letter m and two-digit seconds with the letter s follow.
12h15
